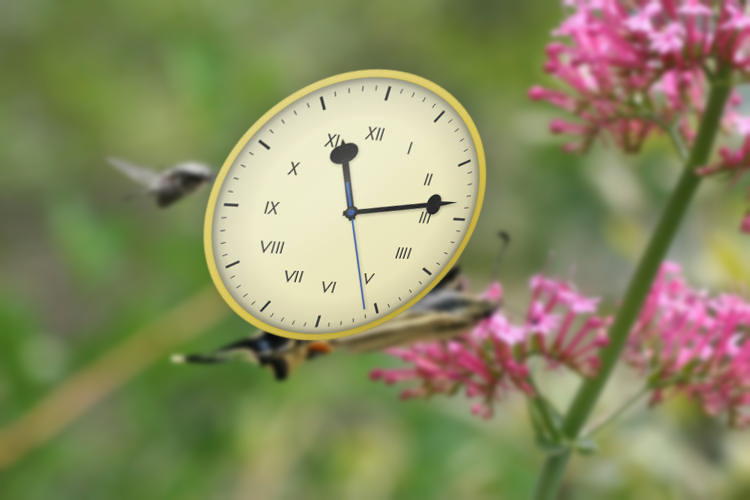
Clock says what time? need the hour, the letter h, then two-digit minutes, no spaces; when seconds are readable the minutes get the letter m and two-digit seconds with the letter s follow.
11h13m26s
